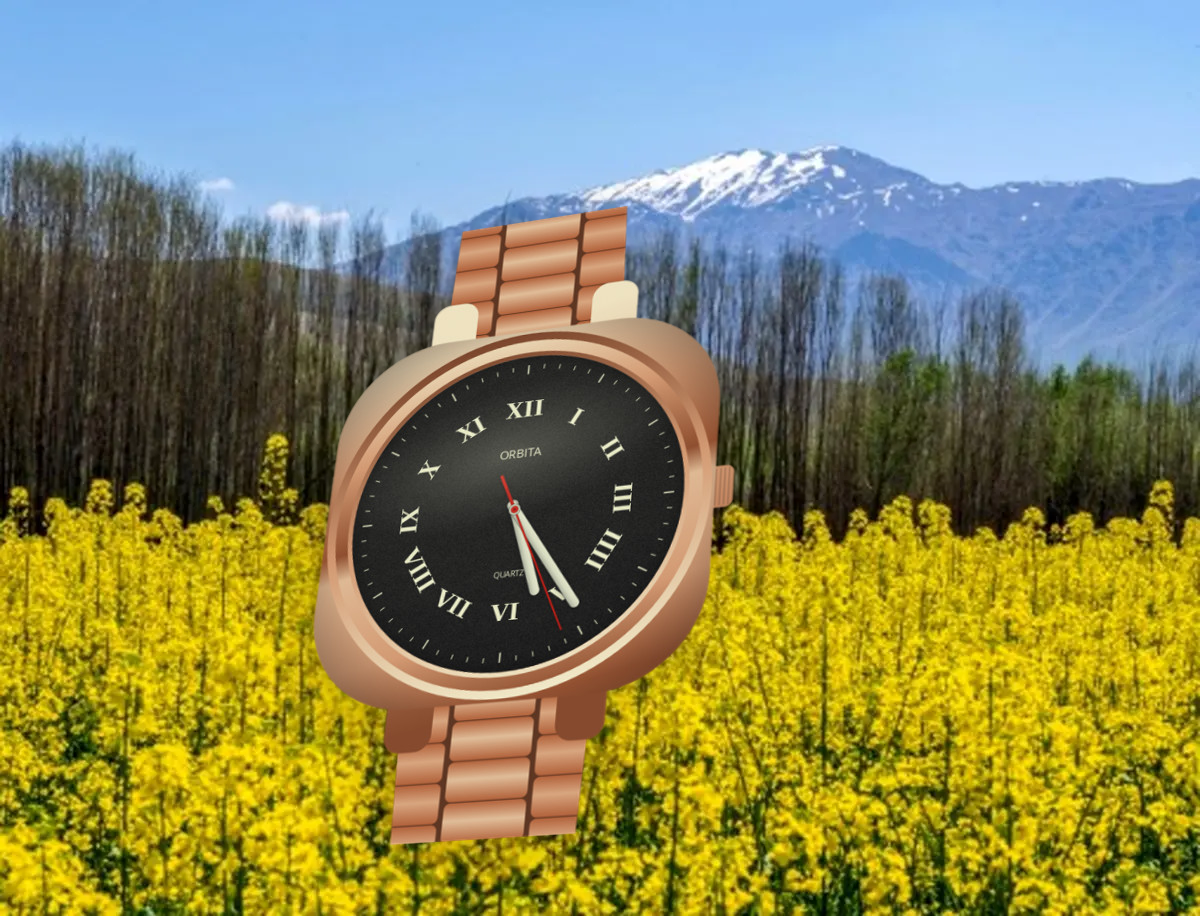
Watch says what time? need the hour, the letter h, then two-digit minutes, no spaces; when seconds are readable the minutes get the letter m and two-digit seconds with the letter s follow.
5h24m26s
